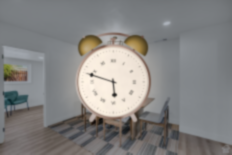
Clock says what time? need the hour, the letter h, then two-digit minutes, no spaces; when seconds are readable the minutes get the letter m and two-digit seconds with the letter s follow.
5h48
